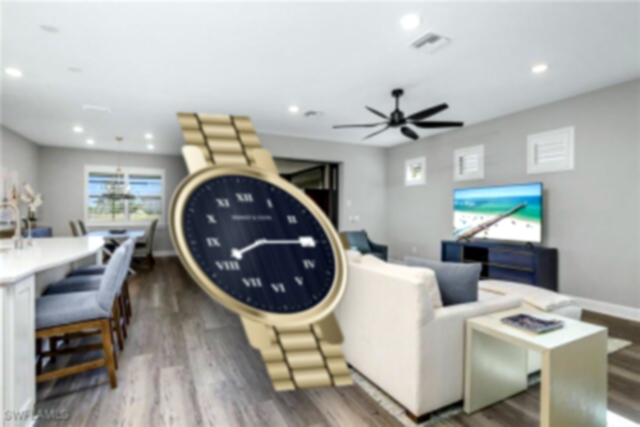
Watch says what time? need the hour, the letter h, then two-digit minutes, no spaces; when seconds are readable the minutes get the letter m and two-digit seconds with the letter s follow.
8h15
